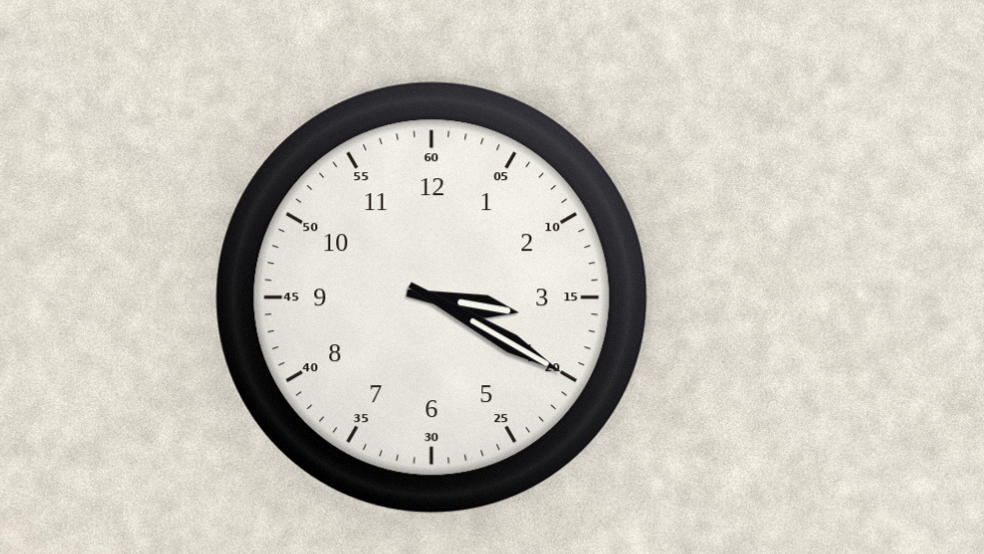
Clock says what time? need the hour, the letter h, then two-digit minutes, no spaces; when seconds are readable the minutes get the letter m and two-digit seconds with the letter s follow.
3h20
